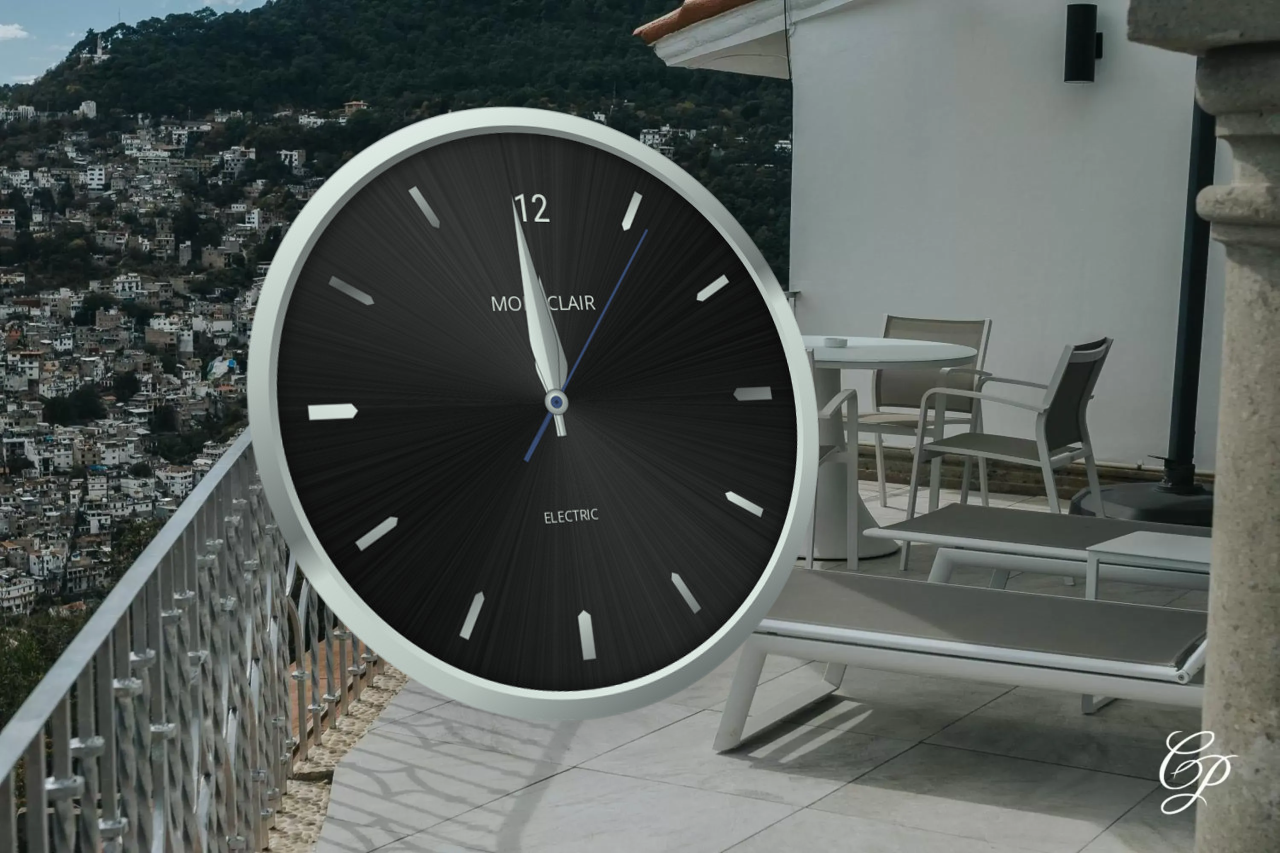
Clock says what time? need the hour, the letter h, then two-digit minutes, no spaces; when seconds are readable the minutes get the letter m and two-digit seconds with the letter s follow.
11h59m06s
